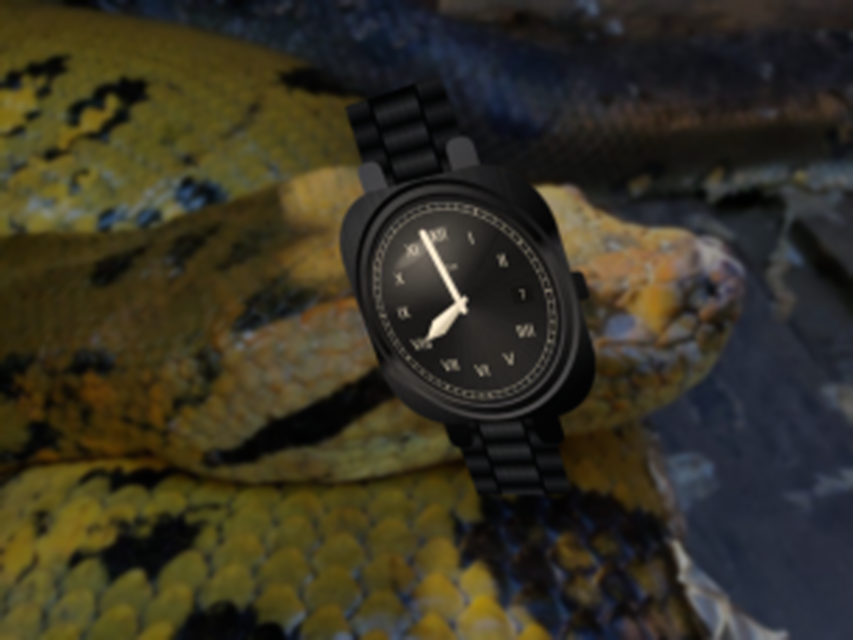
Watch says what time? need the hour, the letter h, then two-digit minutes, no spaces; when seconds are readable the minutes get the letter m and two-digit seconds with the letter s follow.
7h58
